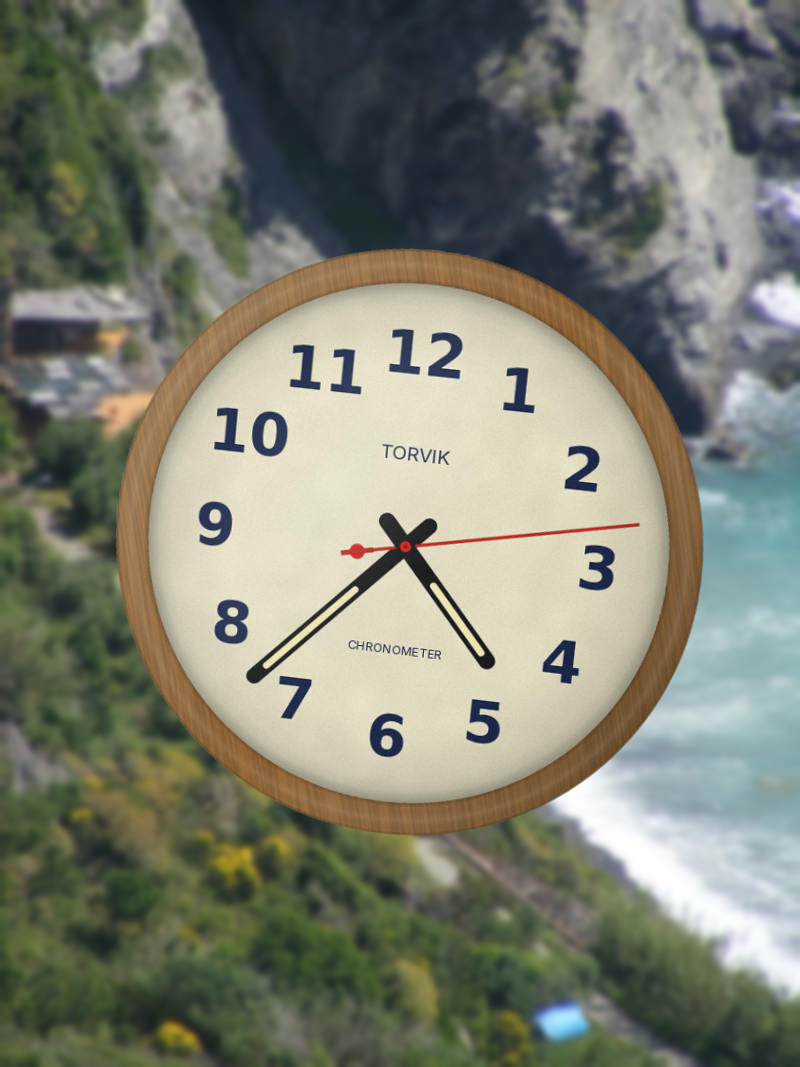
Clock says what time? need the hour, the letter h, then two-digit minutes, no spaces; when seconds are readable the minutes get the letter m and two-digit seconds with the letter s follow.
4h37m13s
